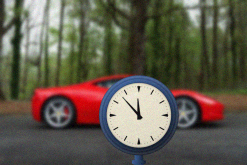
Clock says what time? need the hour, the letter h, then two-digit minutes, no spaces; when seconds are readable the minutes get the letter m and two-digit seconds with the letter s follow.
11h53
